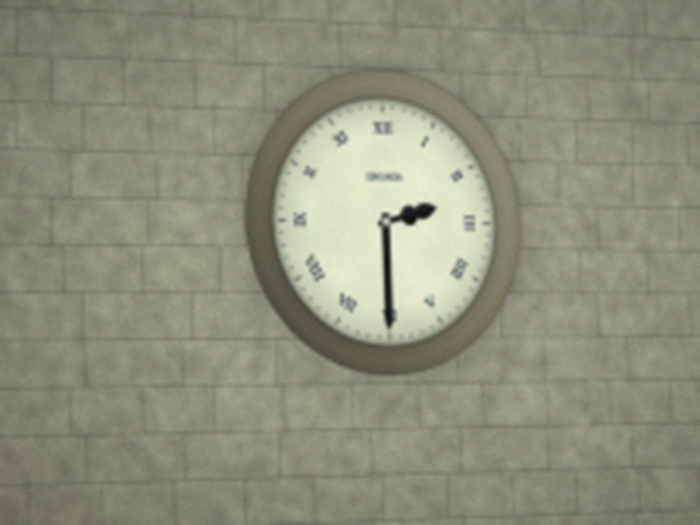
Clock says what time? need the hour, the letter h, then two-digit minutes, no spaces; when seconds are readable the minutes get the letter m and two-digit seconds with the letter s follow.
2h30
